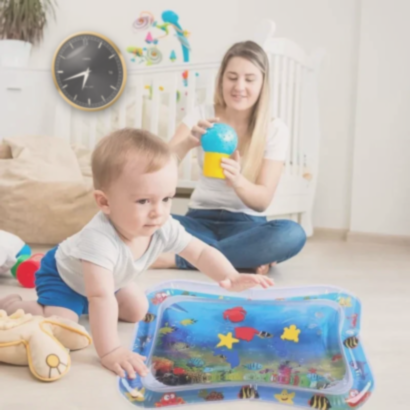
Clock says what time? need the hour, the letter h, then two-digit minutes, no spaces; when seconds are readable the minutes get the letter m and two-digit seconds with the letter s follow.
6h42
